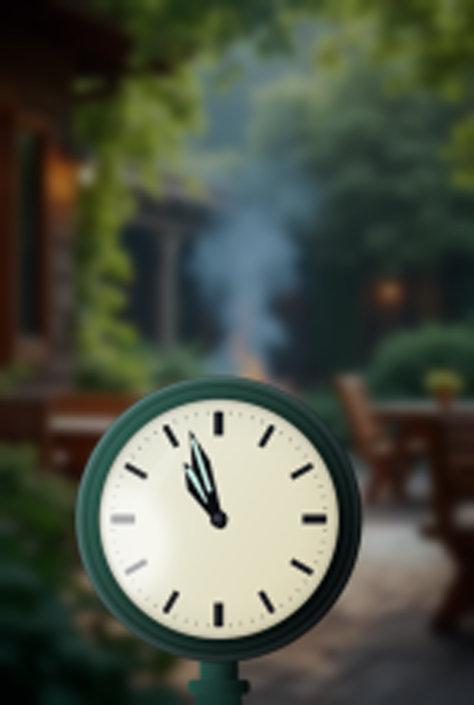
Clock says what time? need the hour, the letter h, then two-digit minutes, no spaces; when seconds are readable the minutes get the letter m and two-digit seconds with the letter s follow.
10h57
